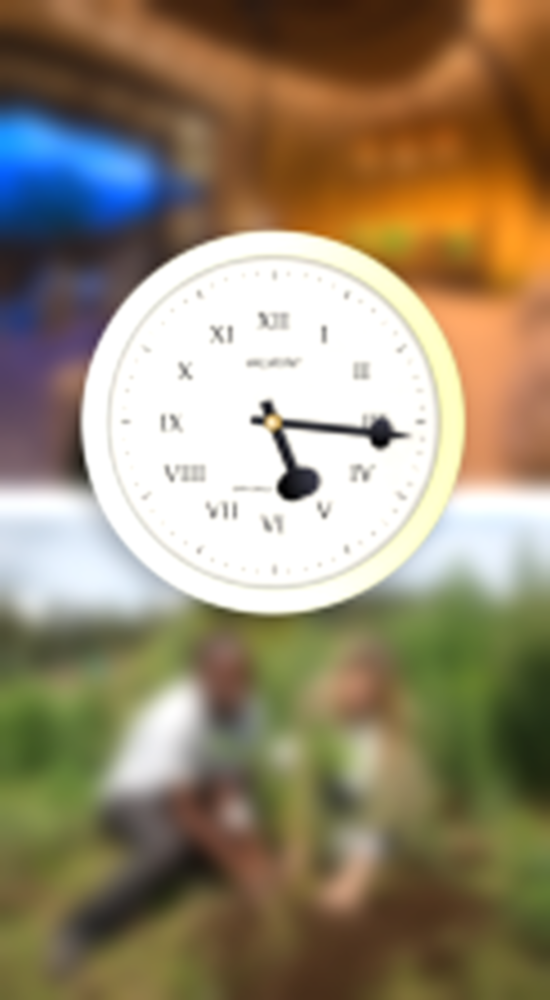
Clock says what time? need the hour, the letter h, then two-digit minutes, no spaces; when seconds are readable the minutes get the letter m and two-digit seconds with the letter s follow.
5h16
